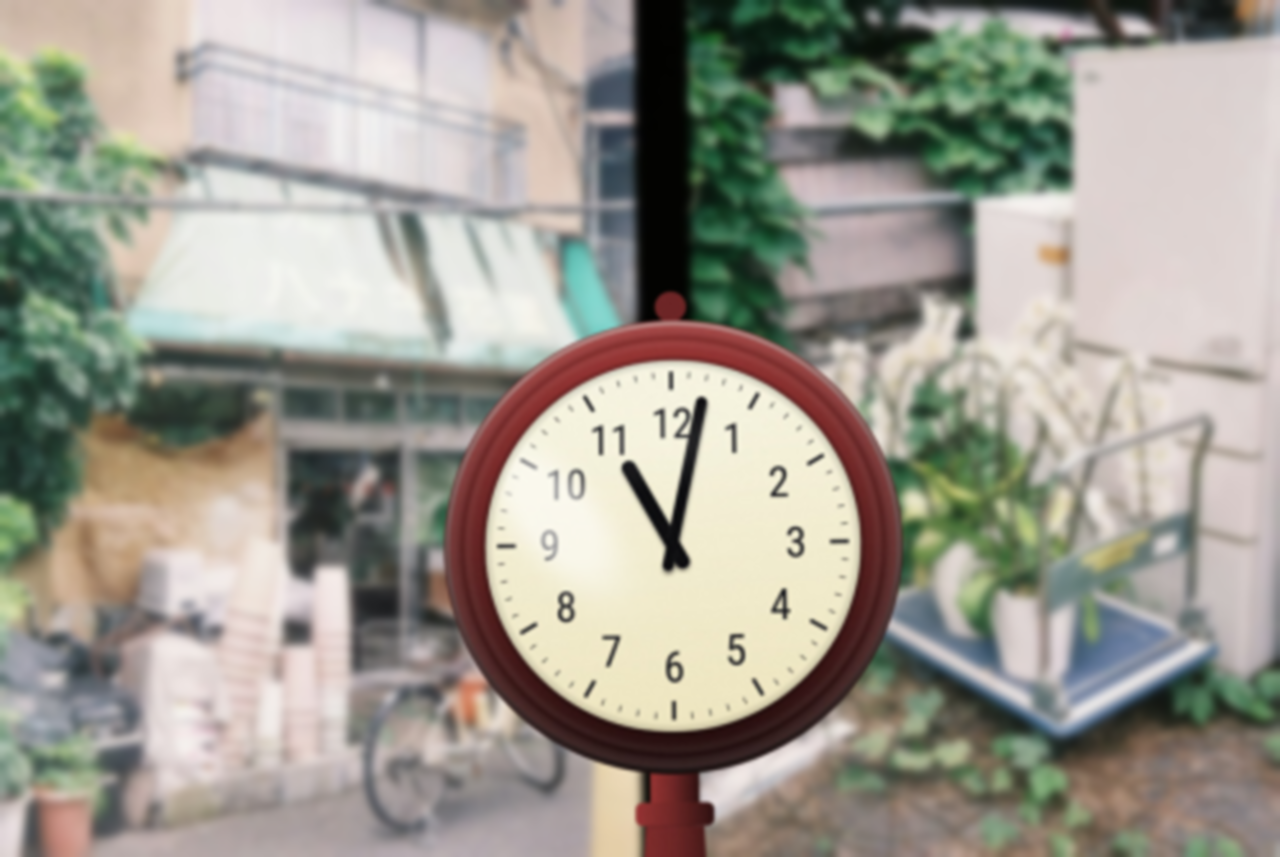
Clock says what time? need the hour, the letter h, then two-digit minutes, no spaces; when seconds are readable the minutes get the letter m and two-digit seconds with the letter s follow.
11h02
